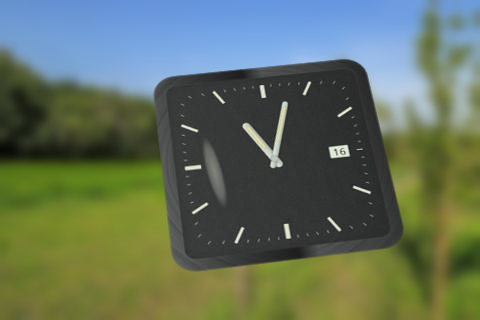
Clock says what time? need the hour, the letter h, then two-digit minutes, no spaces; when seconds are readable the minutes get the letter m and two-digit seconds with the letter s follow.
11h03
